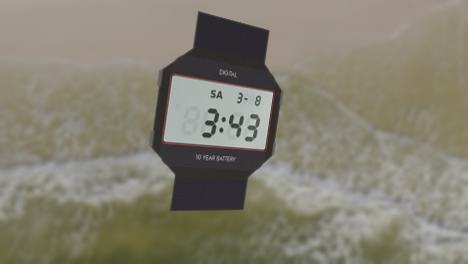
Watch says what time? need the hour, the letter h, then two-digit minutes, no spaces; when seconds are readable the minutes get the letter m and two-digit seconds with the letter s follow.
3h43
